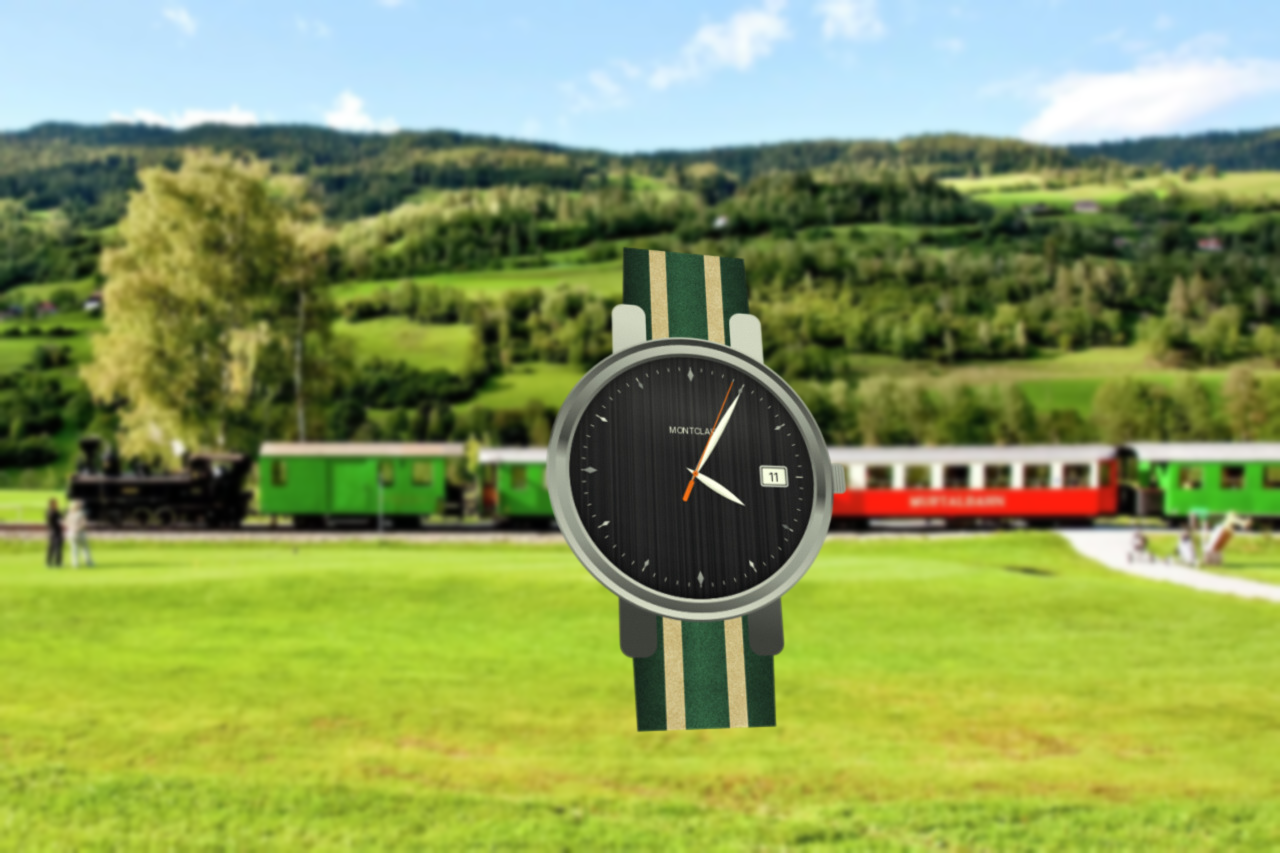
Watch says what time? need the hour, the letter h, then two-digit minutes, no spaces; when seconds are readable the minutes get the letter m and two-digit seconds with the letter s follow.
4h05m04s
